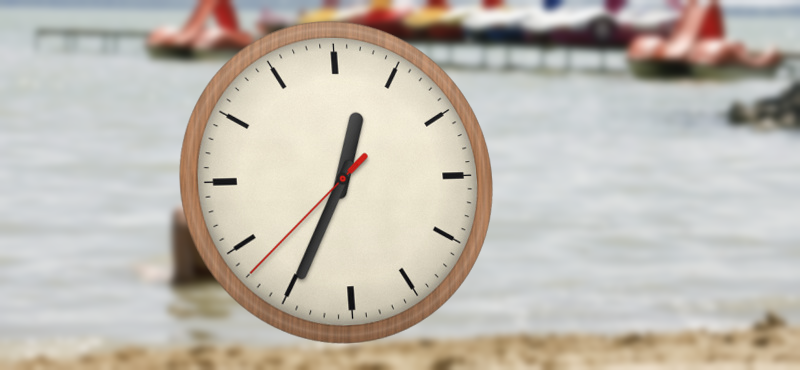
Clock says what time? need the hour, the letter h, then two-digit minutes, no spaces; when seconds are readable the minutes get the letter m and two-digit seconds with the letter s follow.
12h34m38s
